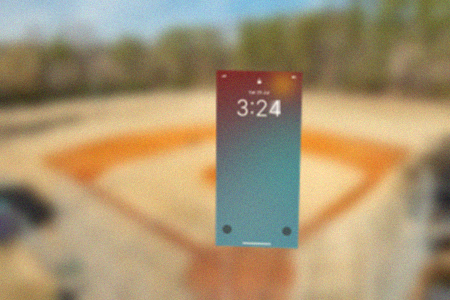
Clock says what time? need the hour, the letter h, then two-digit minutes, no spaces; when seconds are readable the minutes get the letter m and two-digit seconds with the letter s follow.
3h24
